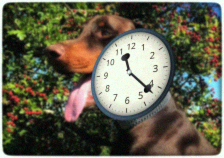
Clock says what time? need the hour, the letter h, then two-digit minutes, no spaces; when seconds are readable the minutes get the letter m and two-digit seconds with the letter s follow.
11h22
